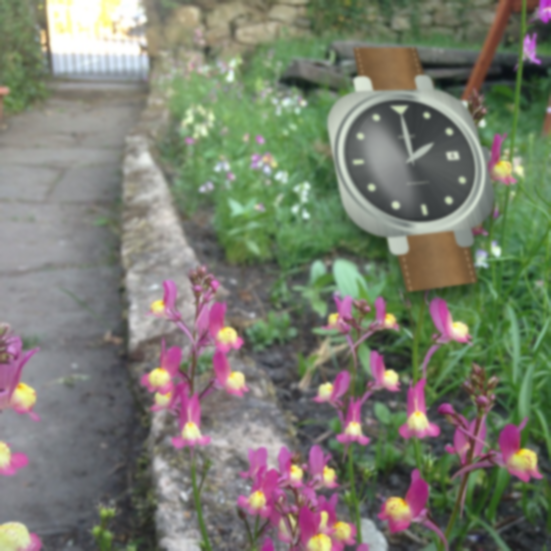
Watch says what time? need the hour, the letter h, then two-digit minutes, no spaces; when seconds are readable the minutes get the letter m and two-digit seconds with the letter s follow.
2h00
